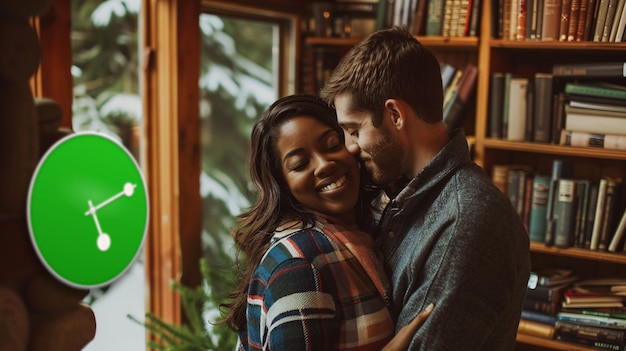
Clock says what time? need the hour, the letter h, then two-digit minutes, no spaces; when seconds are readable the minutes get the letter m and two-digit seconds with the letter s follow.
5h11
